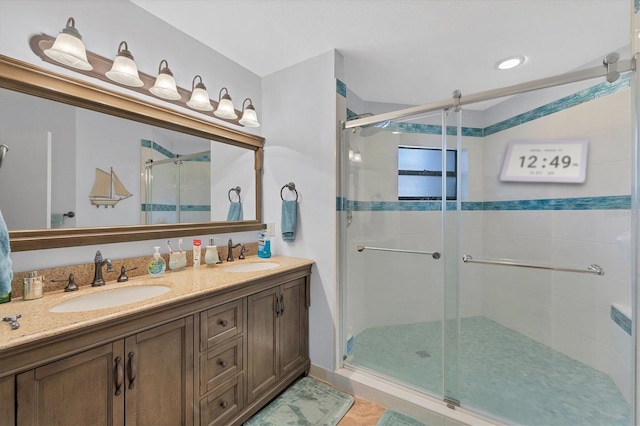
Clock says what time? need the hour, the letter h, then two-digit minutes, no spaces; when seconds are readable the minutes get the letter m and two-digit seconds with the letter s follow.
12h49
